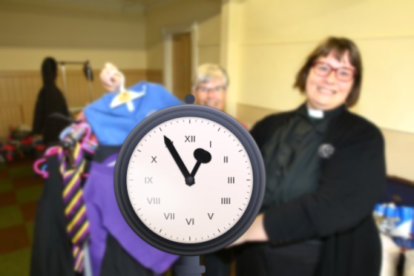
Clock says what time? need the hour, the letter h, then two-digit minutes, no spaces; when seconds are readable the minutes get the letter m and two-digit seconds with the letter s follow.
12h55
